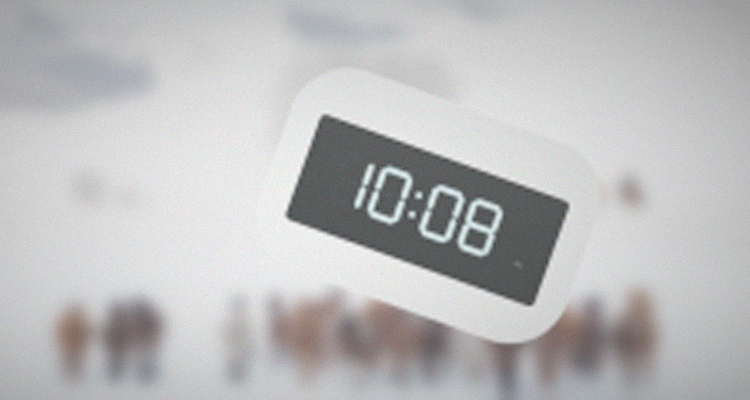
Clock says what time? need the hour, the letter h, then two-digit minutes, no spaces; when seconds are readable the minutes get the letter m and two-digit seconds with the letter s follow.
10h08
